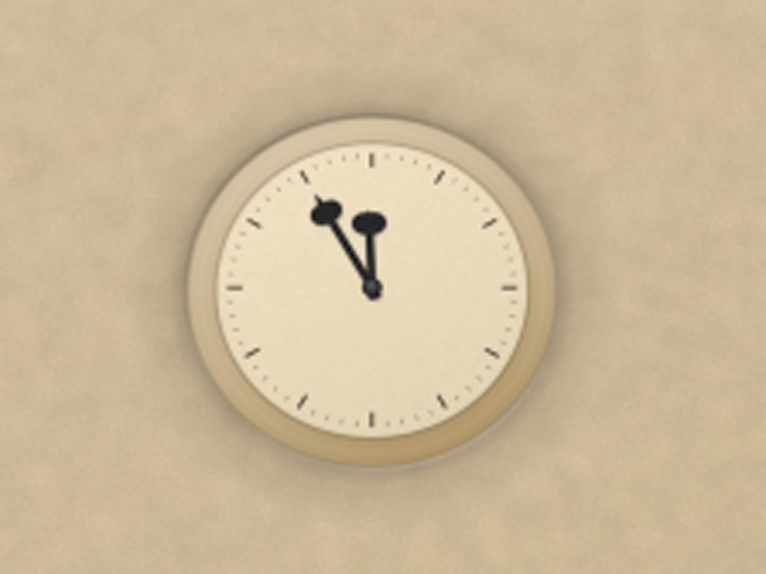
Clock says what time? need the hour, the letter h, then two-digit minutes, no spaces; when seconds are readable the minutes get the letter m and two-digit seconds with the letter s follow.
11h55
